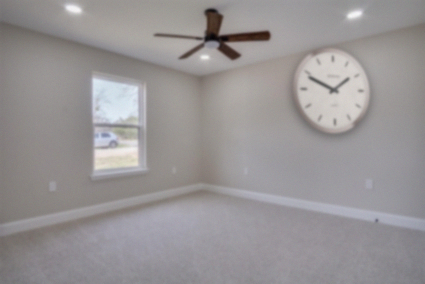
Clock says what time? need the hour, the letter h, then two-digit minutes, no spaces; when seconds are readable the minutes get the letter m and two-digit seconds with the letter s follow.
1h49
